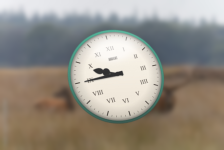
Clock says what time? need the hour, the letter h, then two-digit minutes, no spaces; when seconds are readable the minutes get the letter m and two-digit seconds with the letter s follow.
9h45
